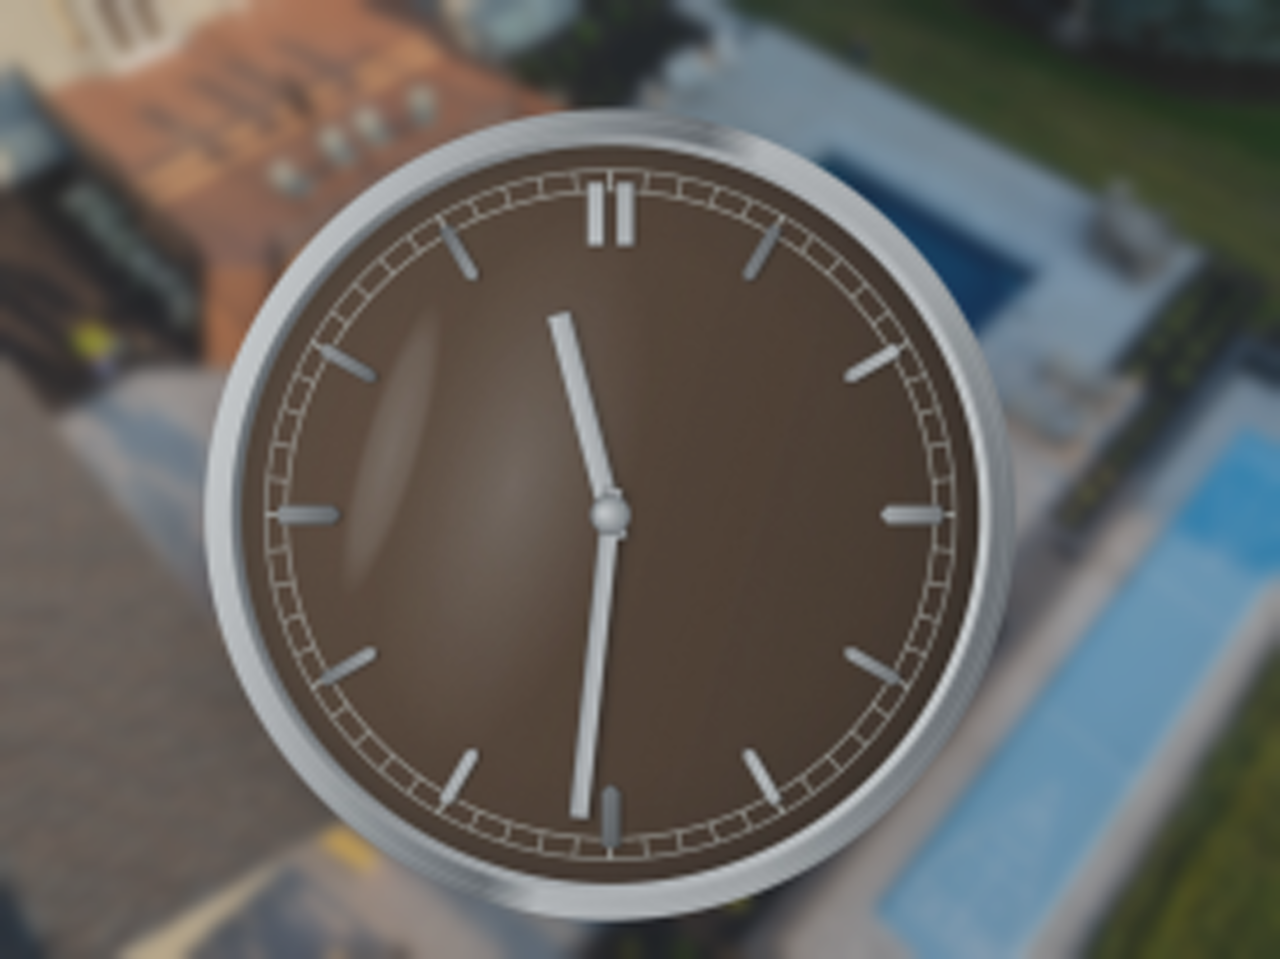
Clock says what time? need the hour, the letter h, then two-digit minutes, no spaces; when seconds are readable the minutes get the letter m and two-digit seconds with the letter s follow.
11h31
